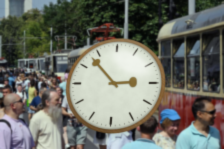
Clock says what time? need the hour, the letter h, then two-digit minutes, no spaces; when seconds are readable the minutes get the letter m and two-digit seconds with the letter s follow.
2h53
